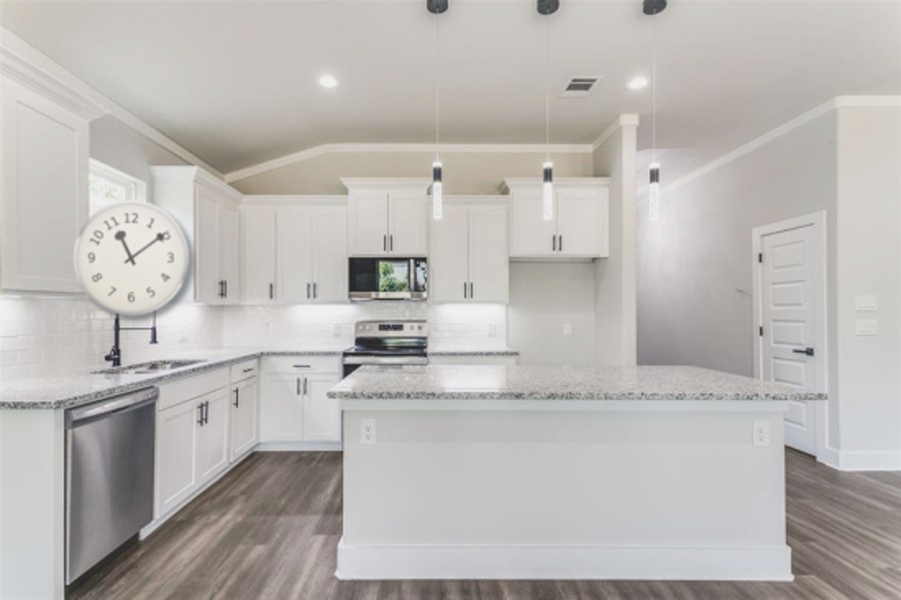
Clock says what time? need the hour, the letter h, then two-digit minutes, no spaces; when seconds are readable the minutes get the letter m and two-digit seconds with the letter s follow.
11h09
